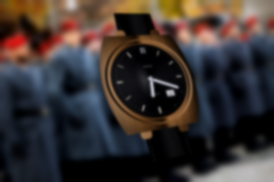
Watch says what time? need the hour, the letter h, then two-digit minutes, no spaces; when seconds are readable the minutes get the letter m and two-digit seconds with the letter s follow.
6h19
